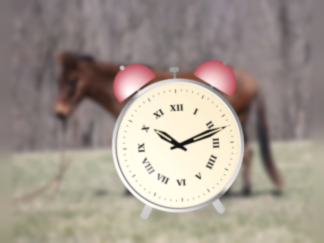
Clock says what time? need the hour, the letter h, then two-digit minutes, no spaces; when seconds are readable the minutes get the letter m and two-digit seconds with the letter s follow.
10h12
